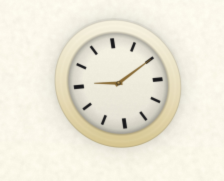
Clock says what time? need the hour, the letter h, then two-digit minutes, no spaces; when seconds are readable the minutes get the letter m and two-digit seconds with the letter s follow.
9h10
